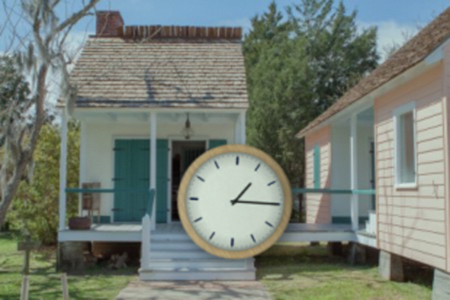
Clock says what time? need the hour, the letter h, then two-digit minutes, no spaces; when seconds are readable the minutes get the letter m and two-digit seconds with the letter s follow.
1h15
